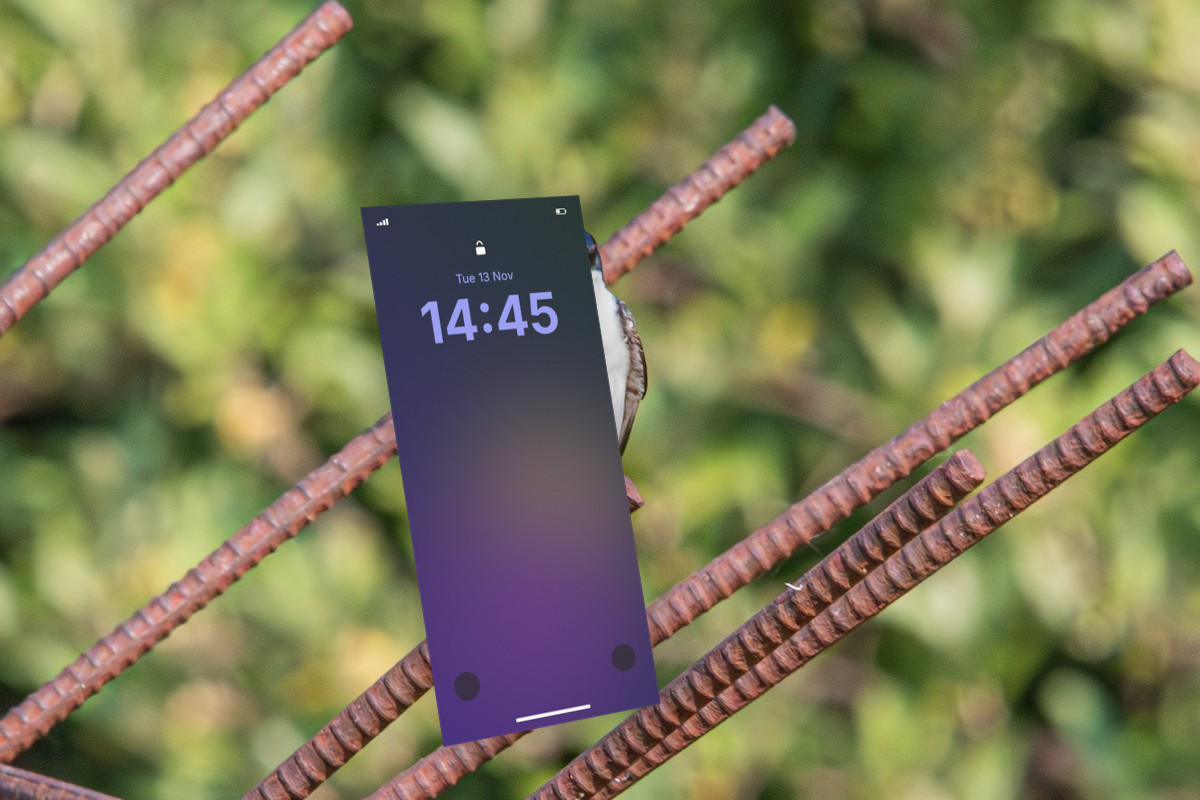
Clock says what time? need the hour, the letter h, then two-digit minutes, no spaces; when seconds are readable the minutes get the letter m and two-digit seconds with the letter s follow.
14h45
